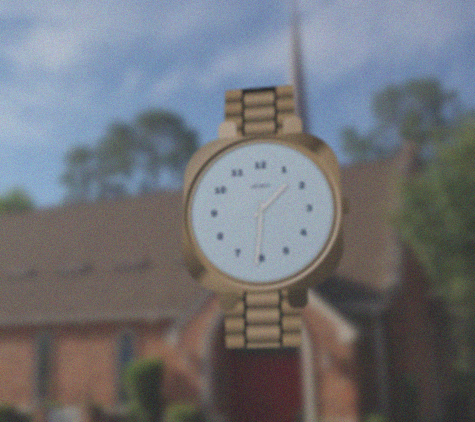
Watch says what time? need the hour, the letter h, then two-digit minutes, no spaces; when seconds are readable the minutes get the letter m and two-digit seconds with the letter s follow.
1h31
